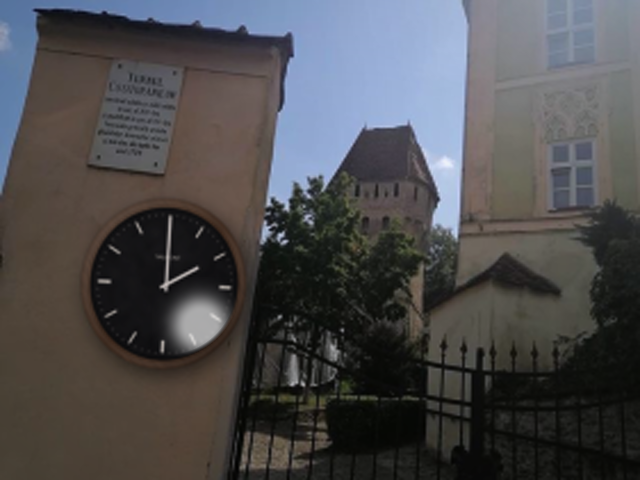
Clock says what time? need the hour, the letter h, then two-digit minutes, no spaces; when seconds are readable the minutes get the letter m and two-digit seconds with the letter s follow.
2h00
